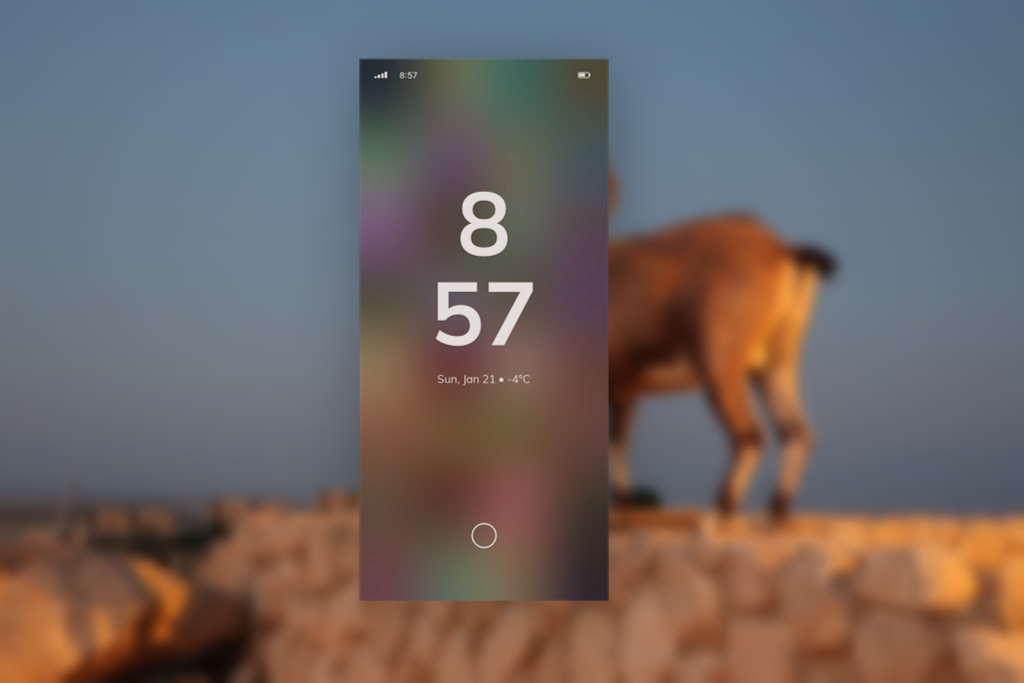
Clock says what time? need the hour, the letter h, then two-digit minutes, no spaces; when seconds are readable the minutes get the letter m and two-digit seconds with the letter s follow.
8h57
